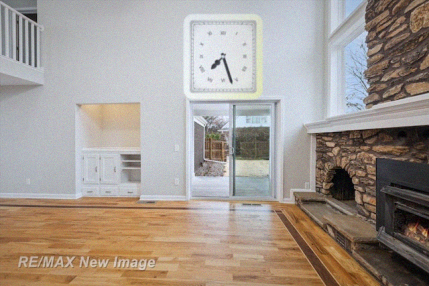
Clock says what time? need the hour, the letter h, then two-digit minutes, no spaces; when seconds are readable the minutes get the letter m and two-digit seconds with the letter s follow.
7h27
